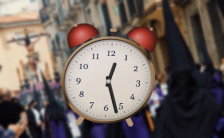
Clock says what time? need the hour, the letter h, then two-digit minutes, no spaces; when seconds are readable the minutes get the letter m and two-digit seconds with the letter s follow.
12h27
